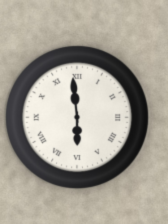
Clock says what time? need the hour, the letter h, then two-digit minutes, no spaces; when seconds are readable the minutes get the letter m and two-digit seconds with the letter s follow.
5h59
